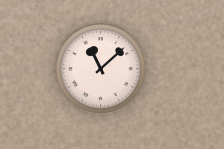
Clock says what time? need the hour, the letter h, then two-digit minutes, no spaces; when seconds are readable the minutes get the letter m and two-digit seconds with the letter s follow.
11h08
